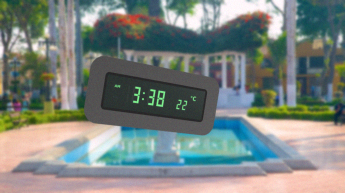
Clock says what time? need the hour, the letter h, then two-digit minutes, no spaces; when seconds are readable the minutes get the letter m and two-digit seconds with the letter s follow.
3h38
